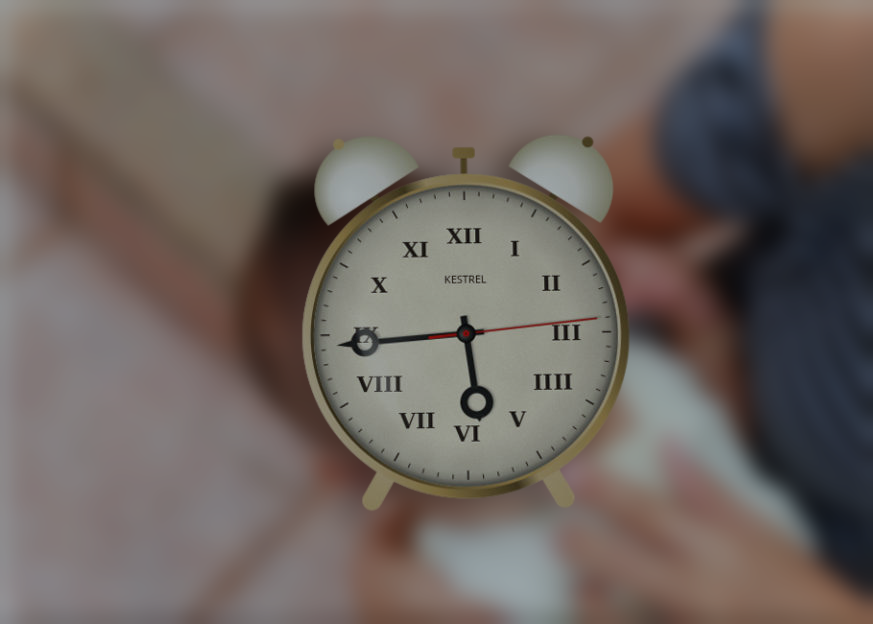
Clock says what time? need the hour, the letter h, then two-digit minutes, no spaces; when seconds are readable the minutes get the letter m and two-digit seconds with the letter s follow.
5h44m14s
